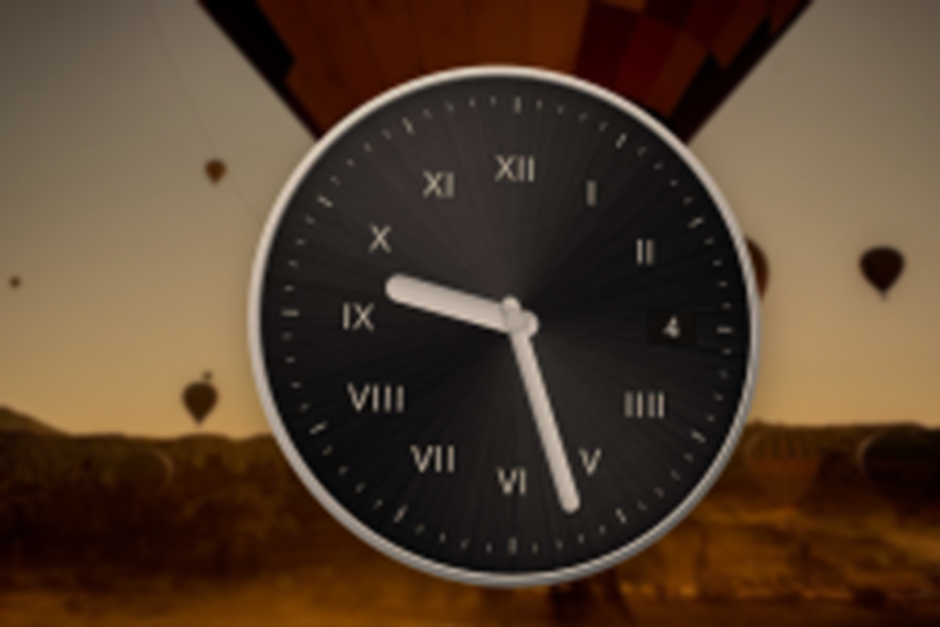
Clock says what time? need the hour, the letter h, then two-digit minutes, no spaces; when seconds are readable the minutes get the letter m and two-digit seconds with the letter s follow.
9h27
